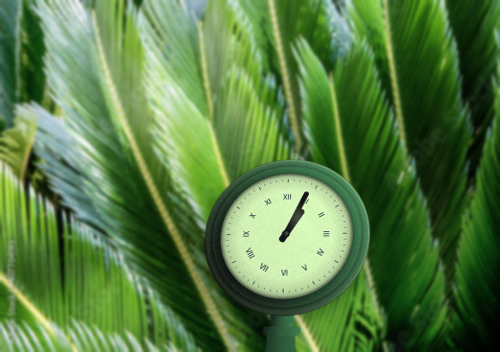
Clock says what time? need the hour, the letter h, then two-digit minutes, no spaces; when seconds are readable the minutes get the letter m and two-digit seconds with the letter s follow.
1h04
